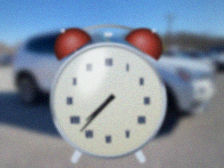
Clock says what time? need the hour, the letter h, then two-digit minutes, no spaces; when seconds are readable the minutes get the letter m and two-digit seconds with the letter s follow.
7h37
